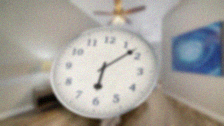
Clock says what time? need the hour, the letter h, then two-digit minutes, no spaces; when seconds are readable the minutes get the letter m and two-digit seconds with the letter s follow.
6h08
